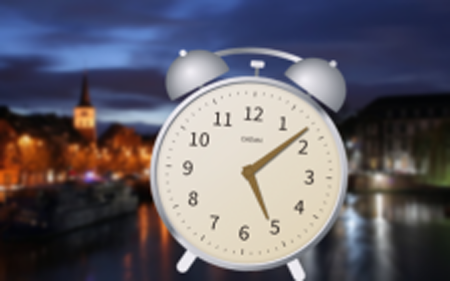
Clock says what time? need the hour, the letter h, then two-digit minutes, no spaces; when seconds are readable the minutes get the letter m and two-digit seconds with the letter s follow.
5h08
